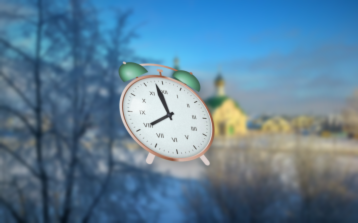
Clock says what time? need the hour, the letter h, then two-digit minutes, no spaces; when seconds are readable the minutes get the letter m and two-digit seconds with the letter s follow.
7h58
